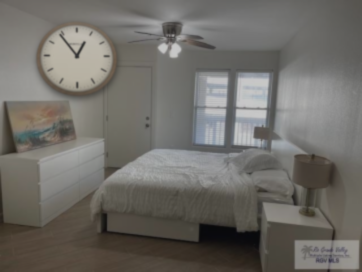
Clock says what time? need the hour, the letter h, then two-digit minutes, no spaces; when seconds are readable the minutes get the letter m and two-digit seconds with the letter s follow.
12h54
